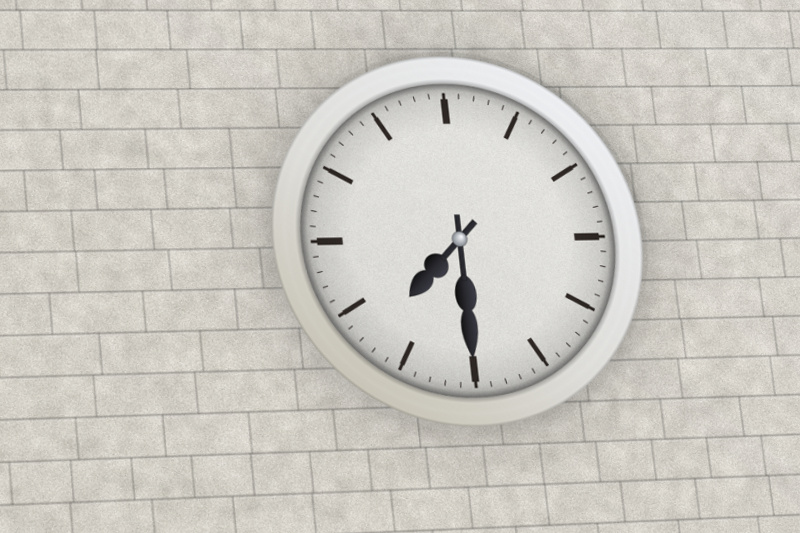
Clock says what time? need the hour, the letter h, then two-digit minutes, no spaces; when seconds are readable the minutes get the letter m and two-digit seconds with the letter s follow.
7h30
